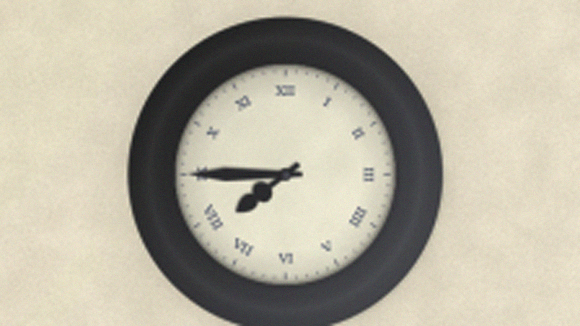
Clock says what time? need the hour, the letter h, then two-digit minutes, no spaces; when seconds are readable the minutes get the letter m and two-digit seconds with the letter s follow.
7h45
